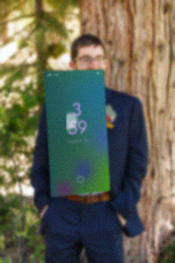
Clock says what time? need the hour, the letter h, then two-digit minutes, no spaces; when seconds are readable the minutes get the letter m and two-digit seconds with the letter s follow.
3h59
